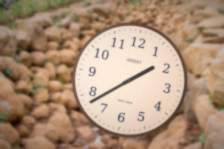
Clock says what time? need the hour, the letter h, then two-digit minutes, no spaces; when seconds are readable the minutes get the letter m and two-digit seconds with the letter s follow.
1h38
